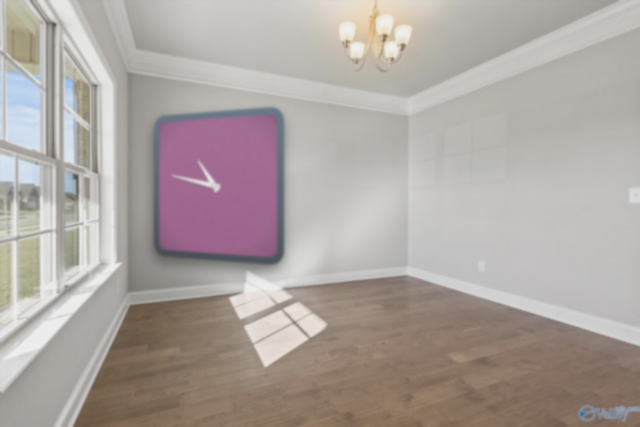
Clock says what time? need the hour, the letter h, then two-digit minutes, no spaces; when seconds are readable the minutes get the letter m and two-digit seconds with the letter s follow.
10h47
